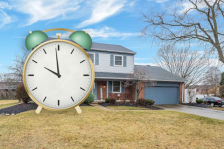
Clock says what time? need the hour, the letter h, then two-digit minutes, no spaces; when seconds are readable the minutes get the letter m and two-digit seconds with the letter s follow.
9h59
